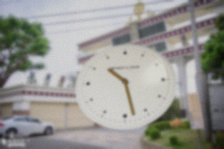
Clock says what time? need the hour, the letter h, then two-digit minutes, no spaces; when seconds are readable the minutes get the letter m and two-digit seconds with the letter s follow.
10h28
